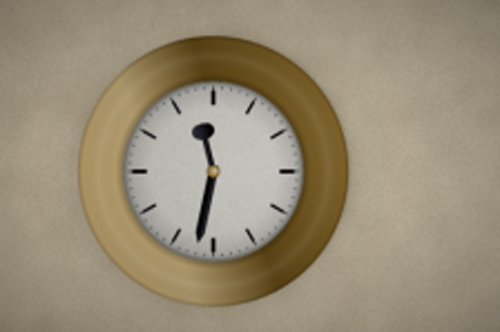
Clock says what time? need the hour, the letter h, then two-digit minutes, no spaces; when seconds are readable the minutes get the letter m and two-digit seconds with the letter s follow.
11h32
